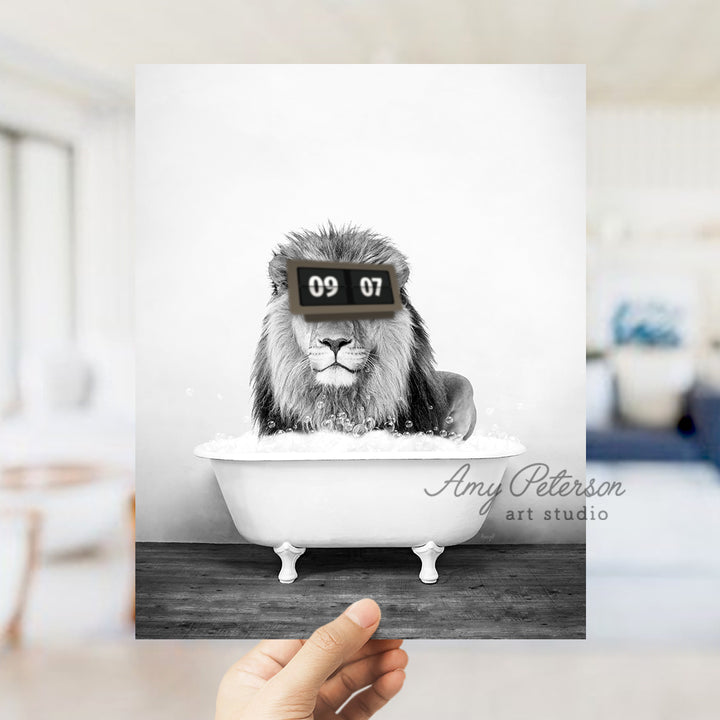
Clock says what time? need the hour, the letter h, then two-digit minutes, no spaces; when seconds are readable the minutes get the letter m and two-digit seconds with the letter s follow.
9h07
